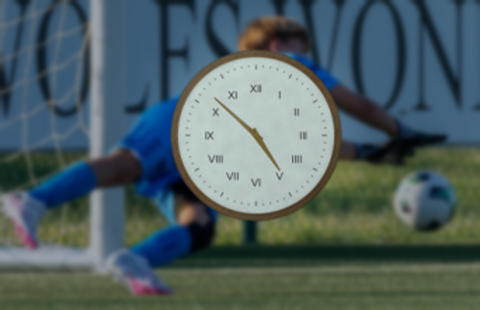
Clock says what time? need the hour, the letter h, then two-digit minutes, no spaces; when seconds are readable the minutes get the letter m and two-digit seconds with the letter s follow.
4h52
